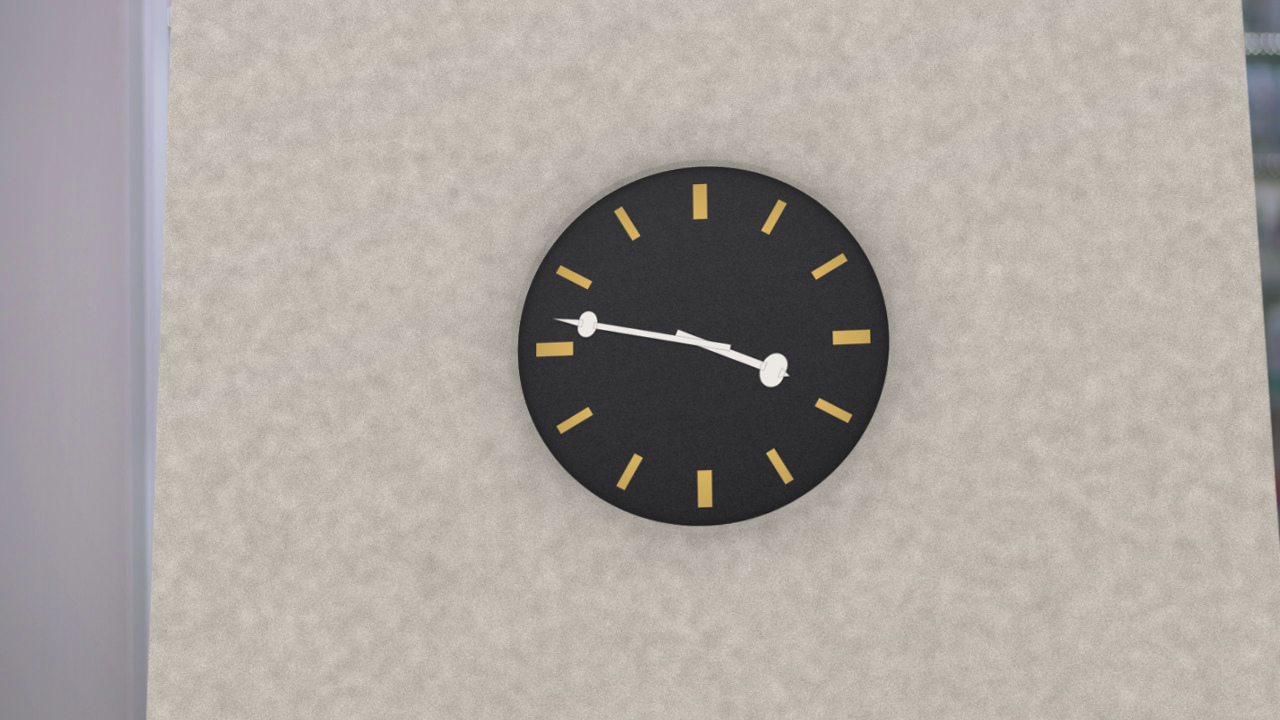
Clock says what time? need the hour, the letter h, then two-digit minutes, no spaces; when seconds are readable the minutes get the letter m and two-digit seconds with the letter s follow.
3h47
